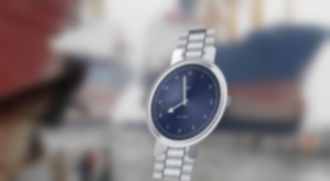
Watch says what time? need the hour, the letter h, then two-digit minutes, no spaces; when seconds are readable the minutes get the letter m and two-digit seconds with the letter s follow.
7h58
